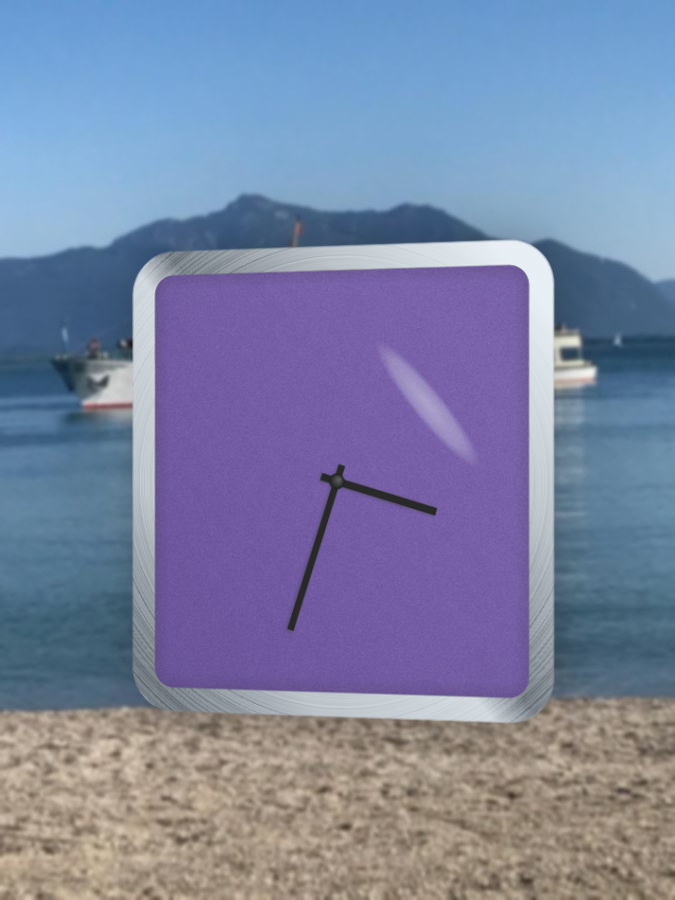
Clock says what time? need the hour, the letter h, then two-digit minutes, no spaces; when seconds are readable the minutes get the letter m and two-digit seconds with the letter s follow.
3h33
